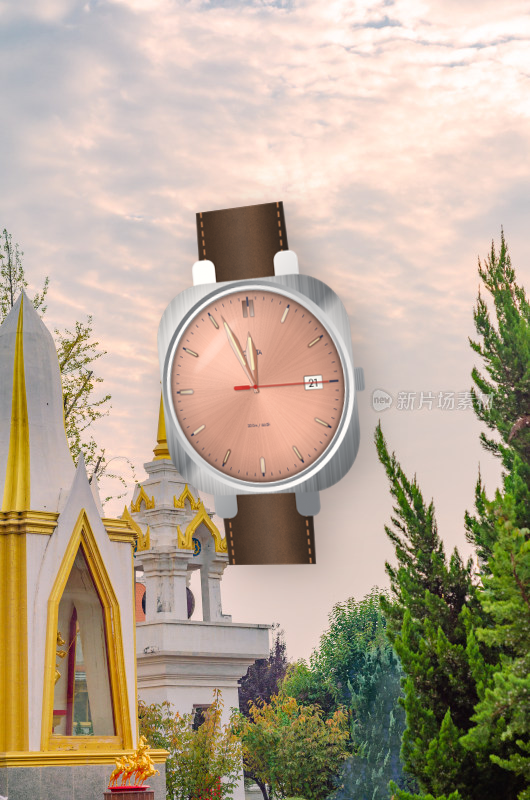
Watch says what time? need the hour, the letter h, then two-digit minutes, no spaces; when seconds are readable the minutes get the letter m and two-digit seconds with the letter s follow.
11h56m15s
